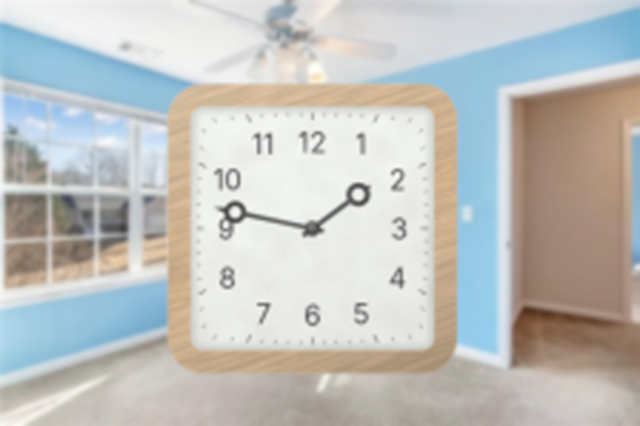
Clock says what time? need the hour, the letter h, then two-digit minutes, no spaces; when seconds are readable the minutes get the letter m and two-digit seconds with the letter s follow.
1h47
